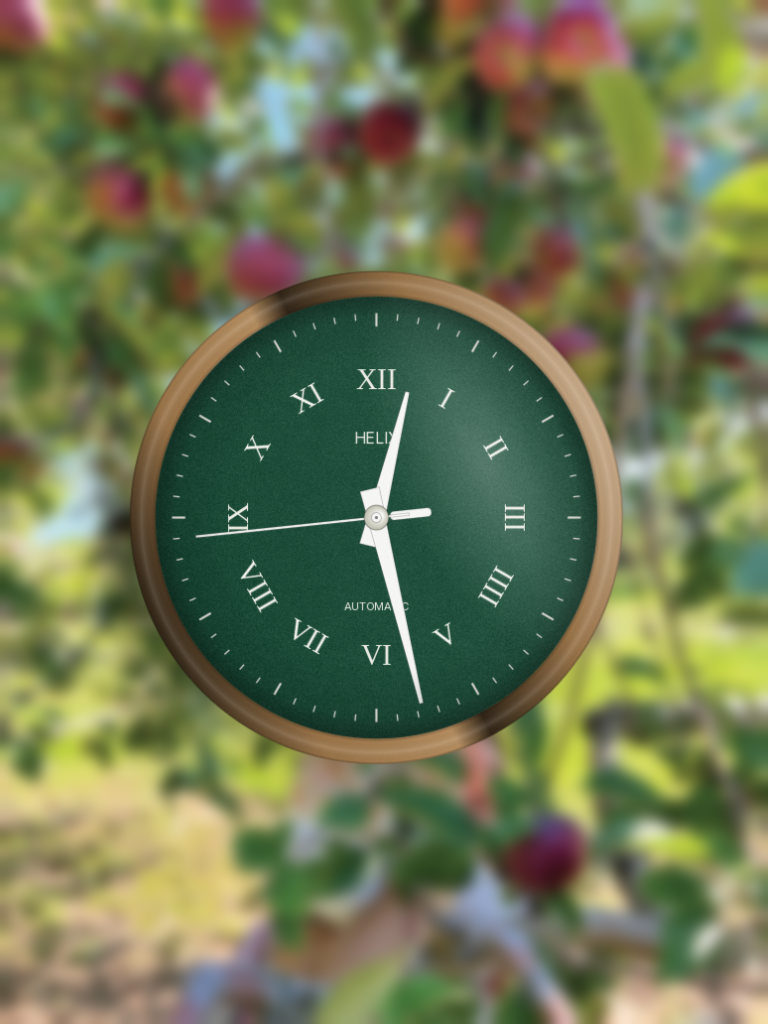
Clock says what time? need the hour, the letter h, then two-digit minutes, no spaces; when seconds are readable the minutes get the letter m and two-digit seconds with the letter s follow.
12h27m44s
